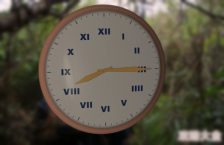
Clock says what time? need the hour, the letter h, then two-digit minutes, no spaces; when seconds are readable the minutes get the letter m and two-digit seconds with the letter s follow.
8h15
